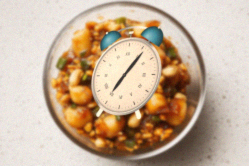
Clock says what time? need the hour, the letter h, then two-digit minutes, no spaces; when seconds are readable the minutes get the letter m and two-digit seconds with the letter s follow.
7h06
